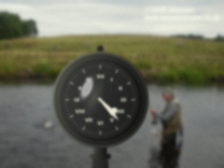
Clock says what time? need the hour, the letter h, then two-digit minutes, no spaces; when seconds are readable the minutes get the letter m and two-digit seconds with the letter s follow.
4h23
